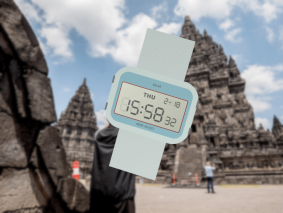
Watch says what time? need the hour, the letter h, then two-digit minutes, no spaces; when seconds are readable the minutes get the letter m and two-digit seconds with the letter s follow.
15h58m32s
